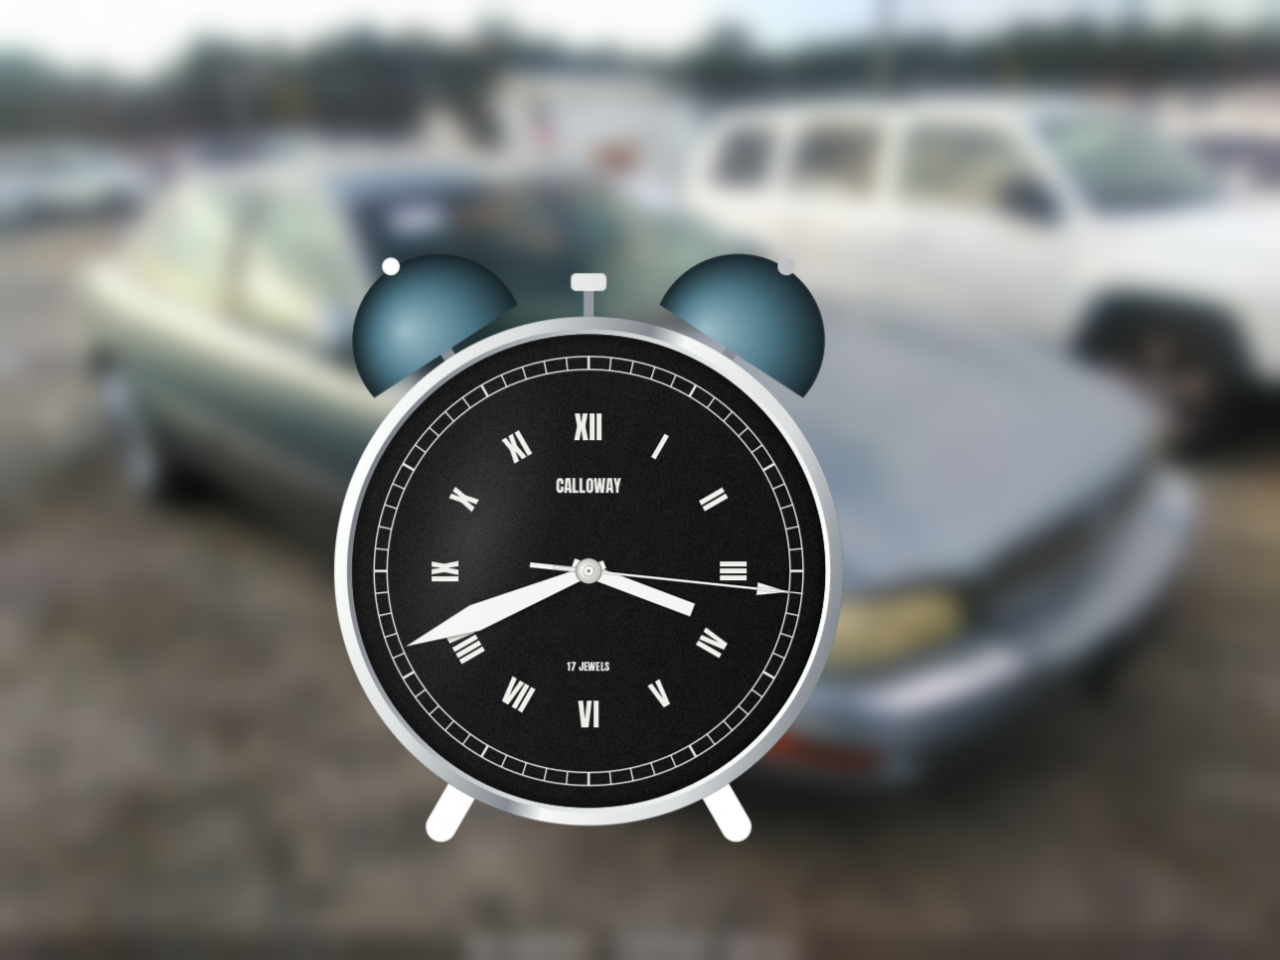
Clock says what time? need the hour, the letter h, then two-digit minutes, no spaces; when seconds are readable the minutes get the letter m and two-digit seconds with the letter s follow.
3h41m16s
